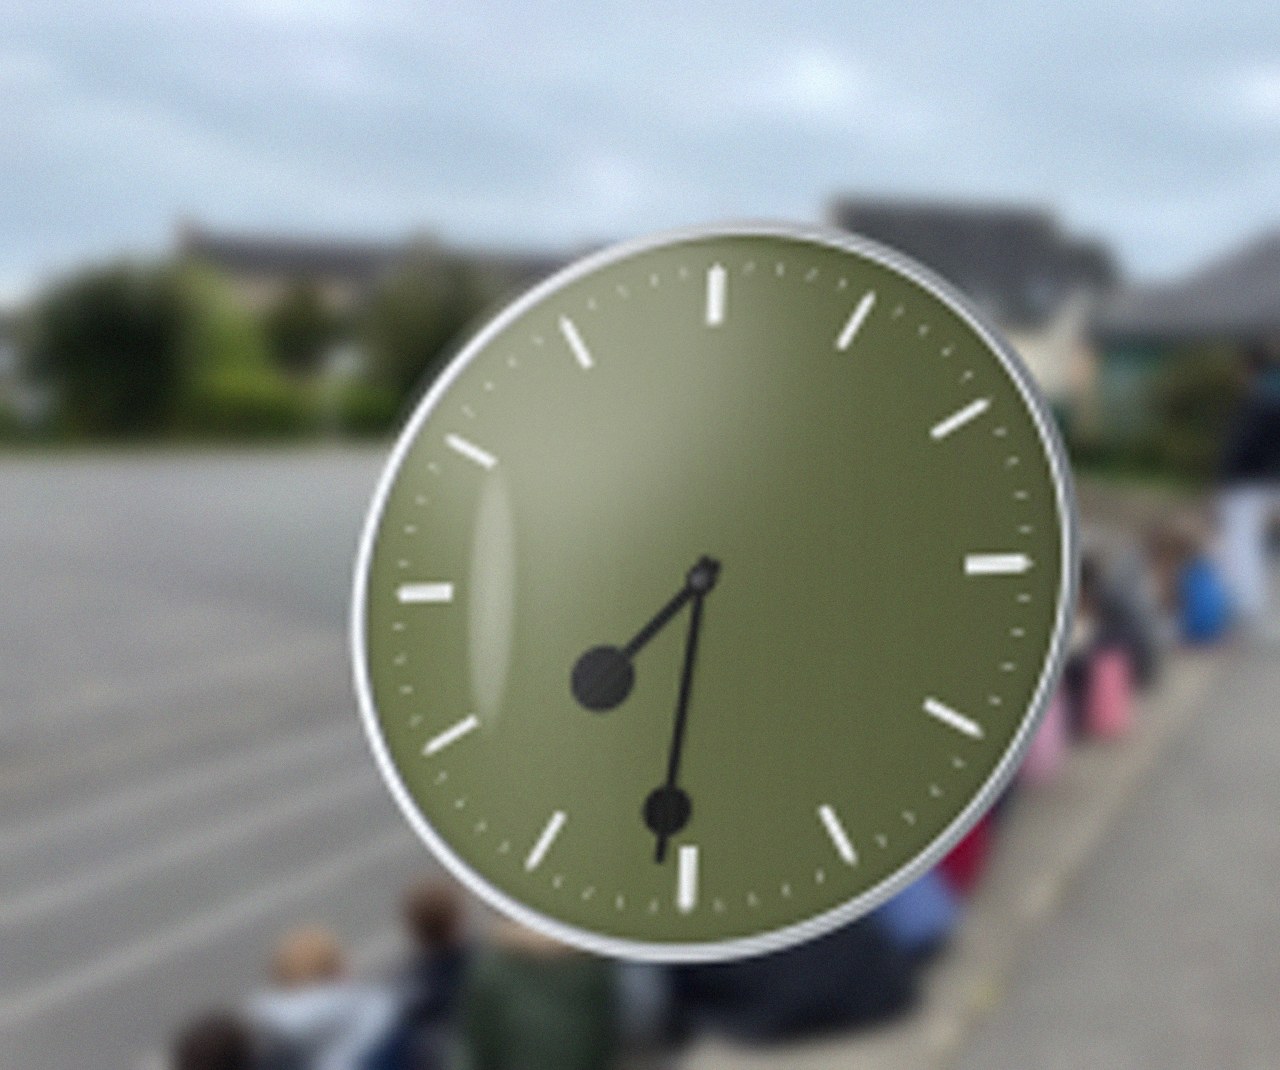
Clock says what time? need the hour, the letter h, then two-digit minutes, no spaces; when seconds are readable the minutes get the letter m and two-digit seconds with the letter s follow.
7h31
